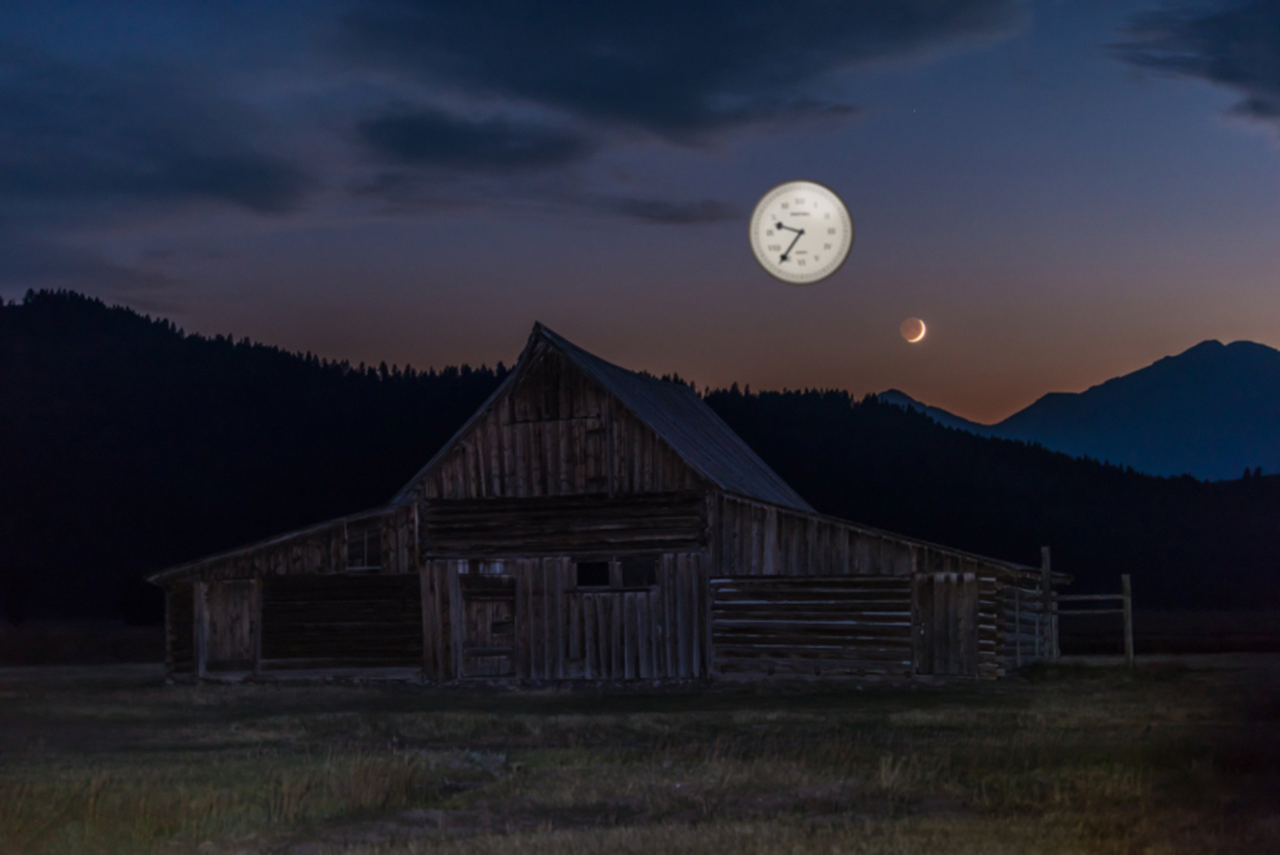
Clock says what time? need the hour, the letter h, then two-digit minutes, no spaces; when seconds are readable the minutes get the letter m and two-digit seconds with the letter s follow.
9h36
